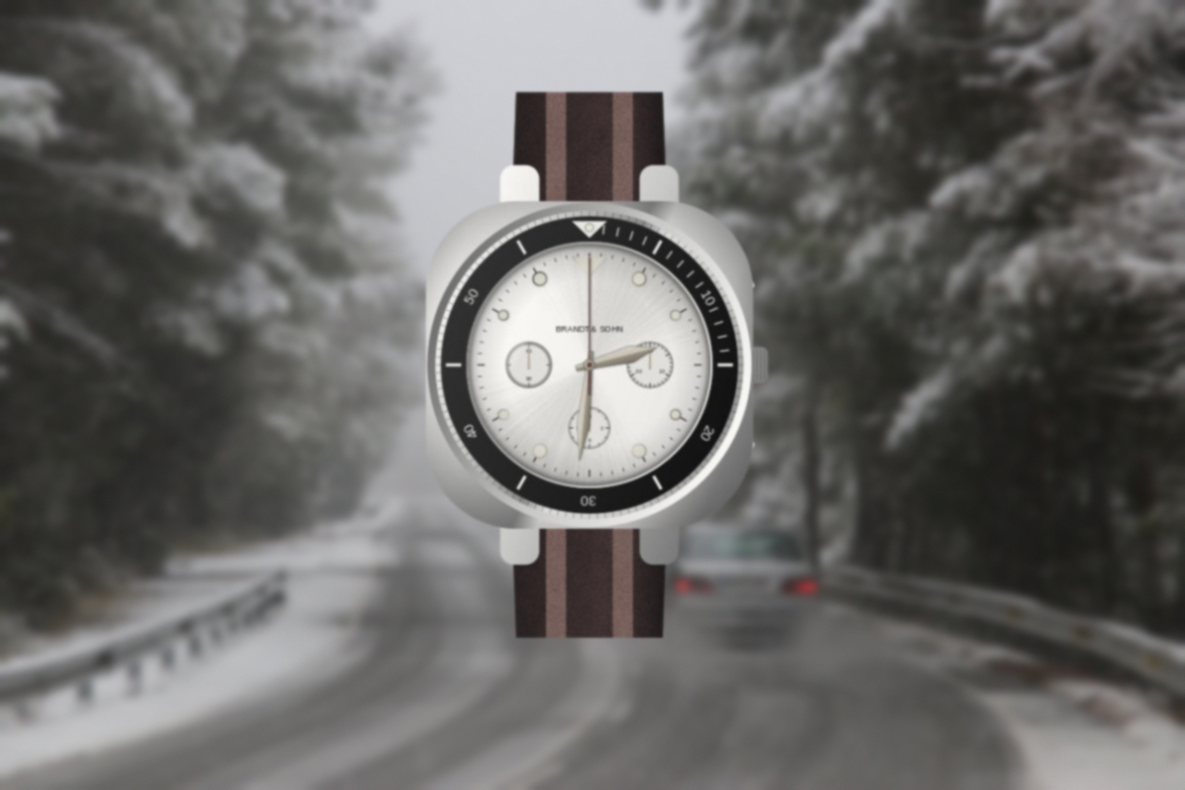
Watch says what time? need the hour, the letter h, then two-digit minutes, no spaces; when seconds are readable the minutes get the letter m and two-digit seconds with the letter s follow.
2h31
